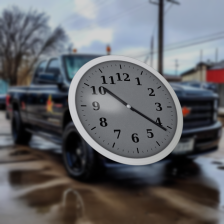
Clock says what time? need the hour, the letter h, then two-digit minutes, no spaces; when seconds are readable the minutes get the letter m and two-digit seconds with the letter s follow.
10h21
